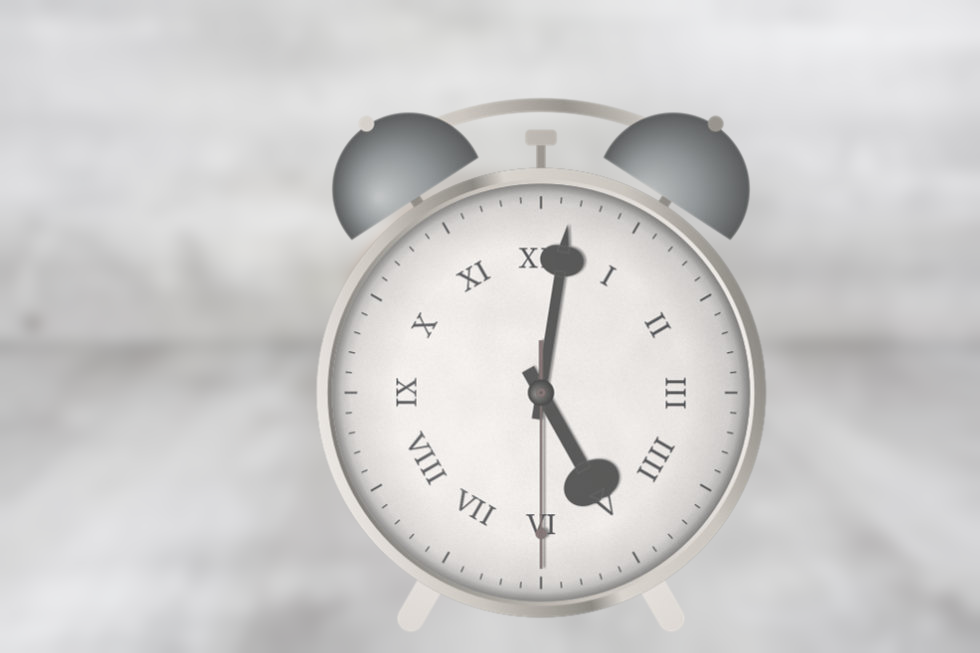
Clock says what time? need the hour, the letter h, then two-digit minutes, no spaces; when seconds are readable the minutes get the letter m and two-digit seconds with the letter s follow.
5h01m30s
